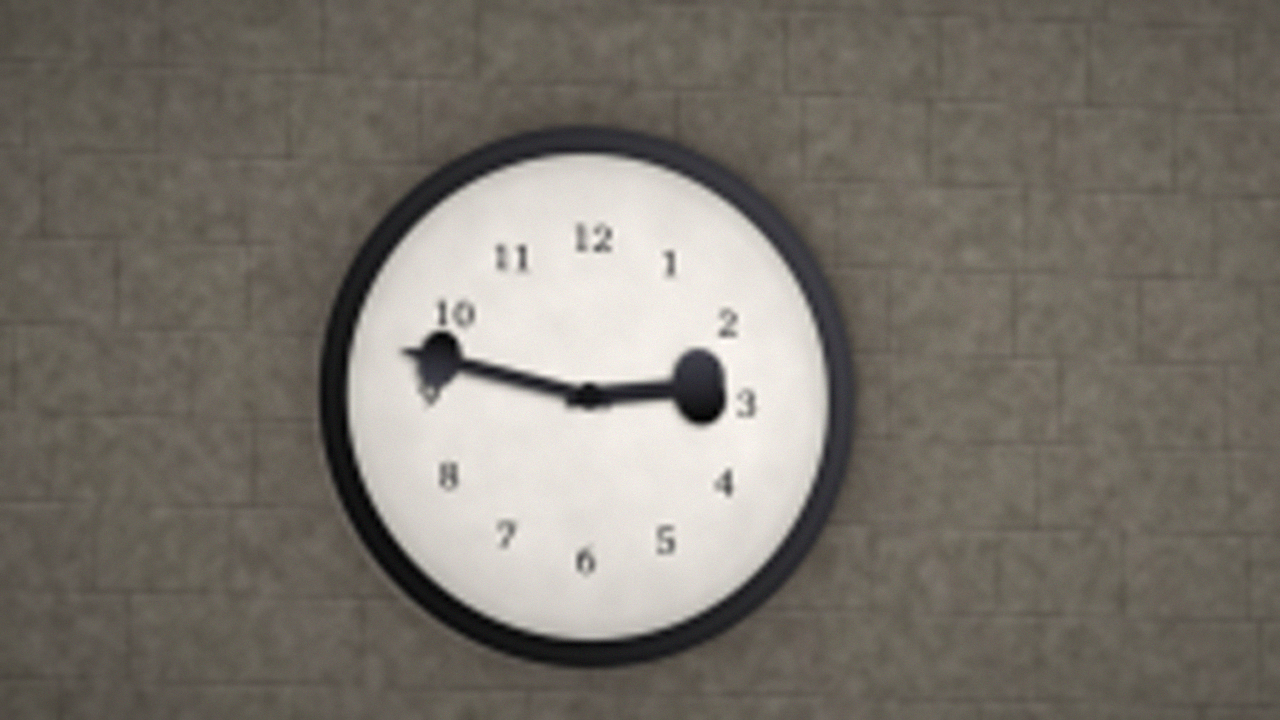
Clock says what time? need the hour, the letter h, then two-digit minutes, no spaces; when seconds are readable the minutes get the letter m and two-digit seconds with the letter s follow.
2h47
